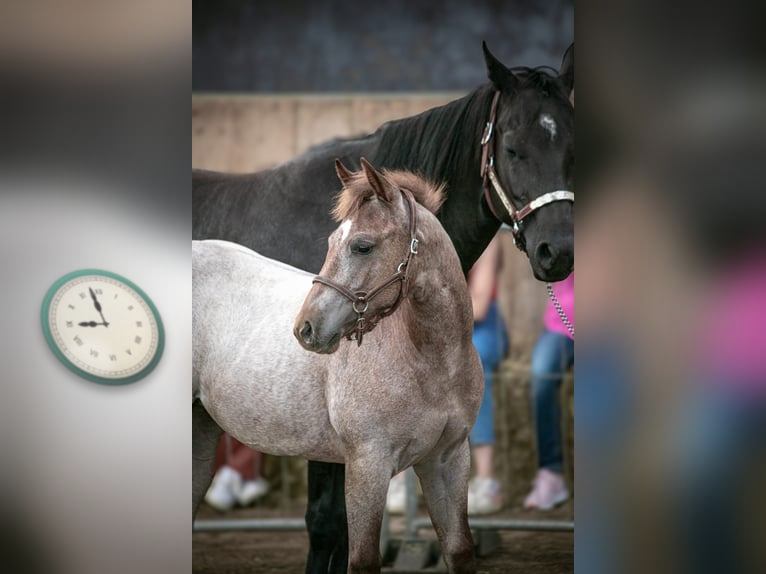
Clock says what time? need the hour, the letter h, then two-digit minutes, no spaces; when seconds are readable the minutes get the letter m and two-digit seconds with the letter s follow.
8h58
